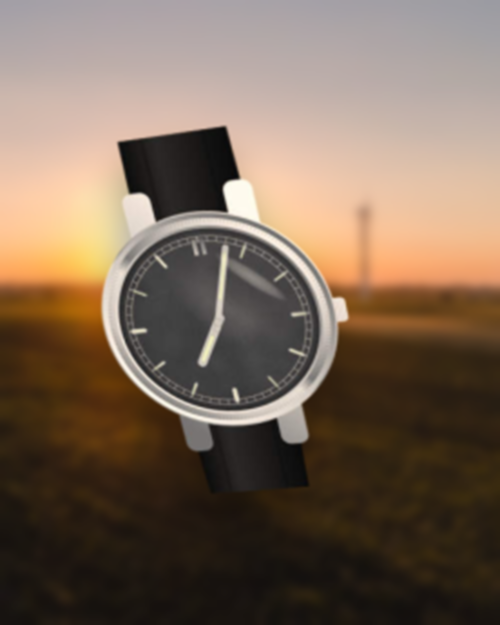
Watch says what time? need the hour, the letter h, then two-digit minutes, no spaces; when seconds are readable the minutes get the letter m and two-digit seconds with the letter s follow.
7h03
